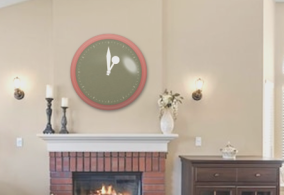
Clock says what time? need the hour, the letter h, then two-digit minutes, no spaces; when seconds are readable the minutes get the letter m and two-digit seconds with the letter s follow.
1h00
